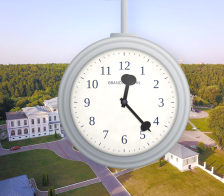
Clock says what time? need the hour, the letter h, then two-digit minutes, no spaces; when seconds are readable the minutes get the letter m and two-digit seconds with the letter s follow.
12h23
